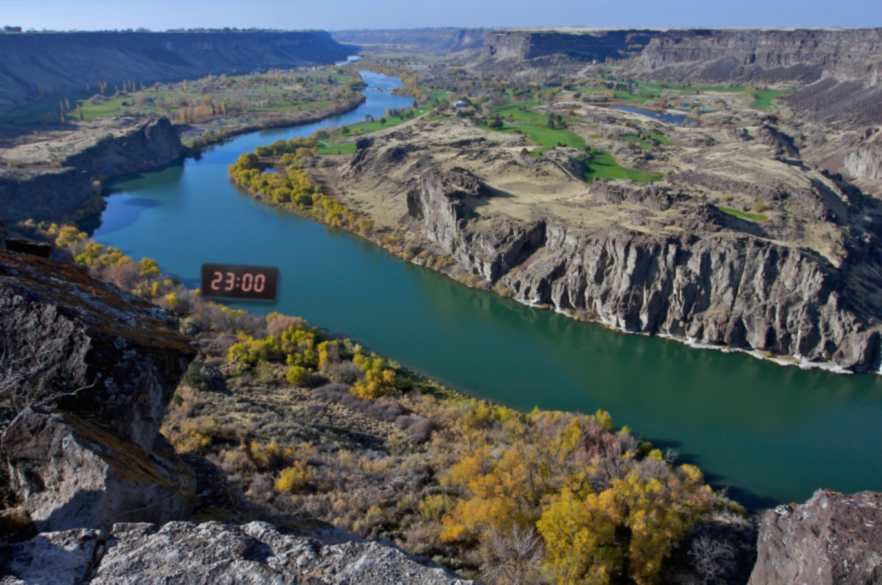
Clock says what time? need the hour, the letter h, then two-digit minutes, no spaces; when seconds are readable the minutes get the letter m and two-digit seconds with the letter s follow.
23h00
